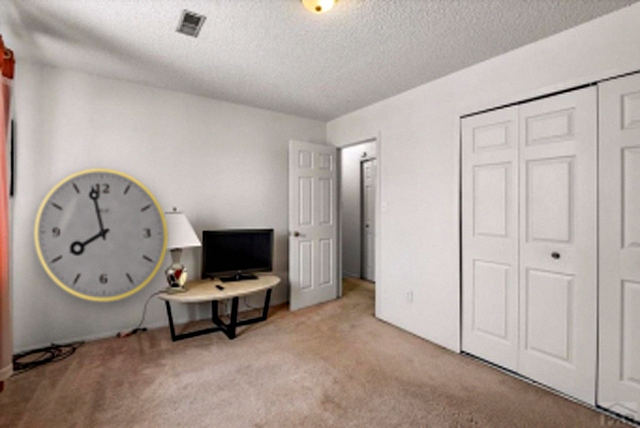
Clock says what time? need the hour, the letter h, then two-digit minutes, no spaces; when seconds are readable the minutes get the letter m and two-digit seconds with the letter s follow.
7h58
